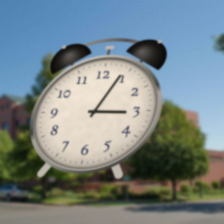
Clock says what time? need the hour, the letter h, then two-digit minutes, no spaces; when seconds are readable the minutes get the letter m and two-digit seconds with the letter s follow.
3h04
